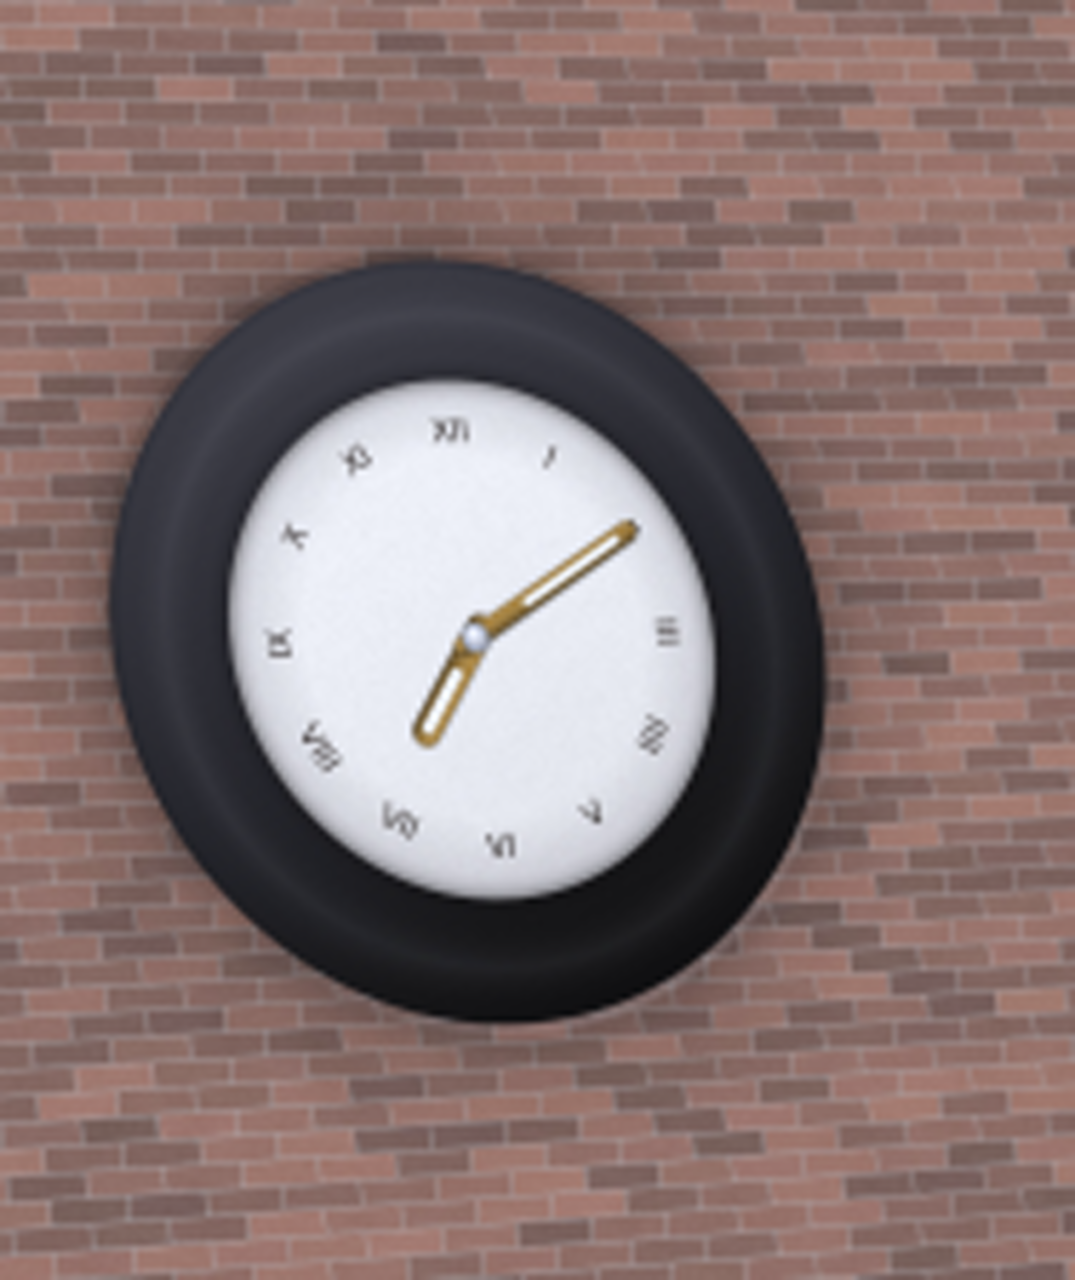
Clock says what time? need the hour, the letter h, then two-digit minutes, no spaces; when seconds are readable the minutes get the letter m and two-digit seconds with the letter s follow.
7h10
